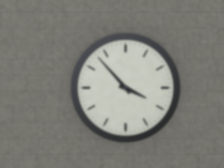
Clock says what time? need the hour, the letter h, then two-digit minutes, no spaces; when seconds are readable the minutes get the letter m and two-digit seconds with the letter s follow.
3h53
